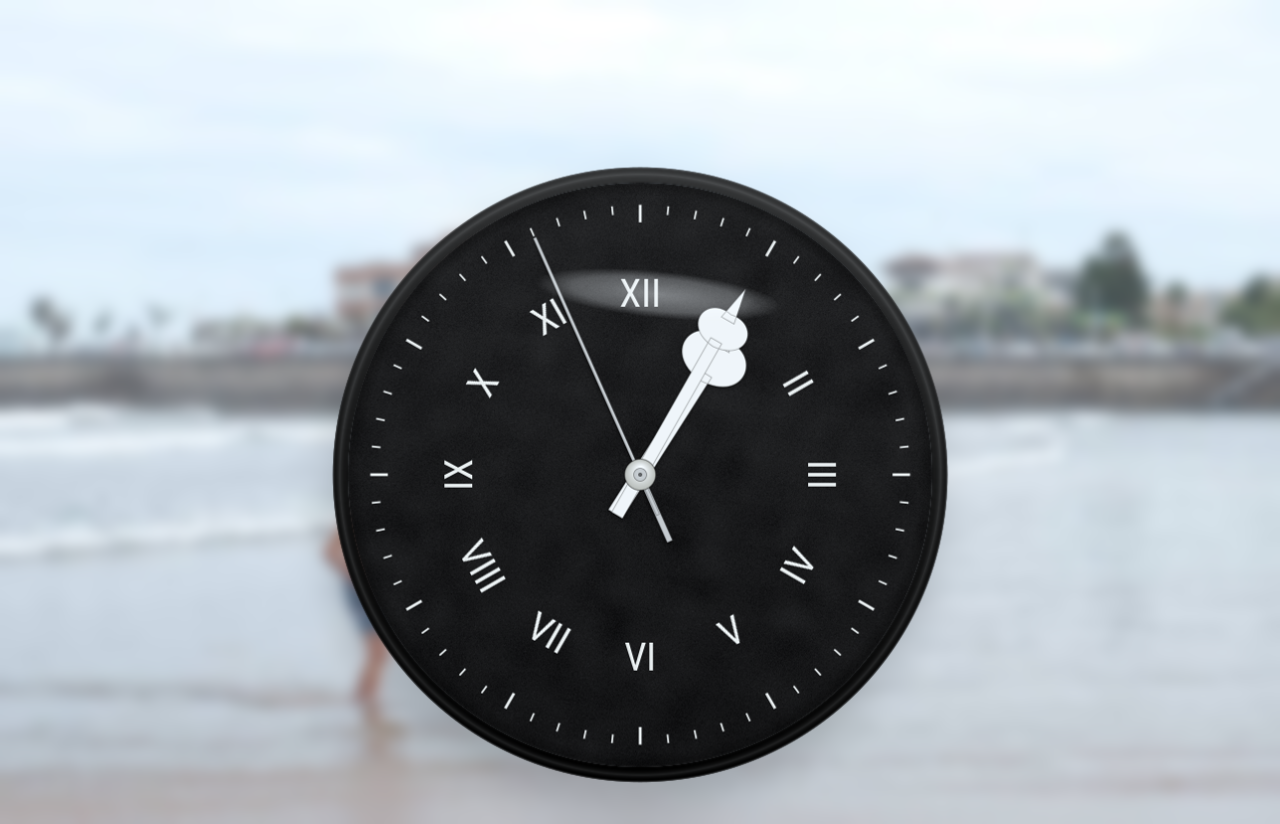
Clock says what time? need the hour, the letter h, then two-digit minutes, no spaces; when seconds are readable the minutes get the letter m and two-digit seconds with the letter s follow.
1h04m56s
